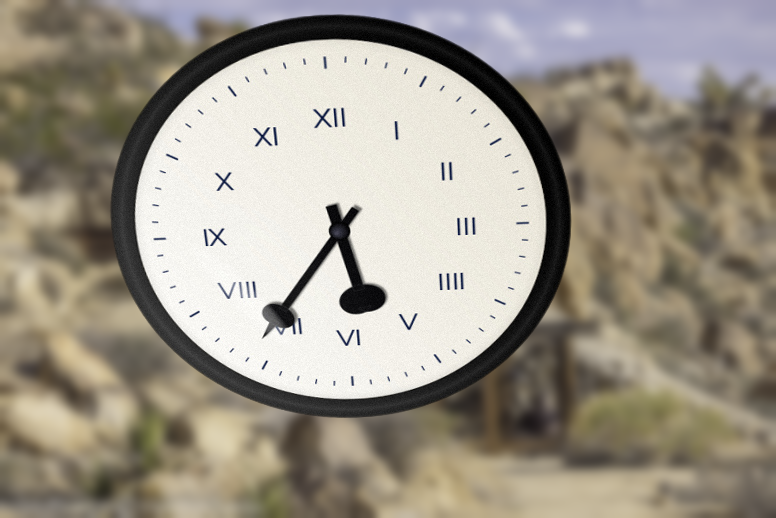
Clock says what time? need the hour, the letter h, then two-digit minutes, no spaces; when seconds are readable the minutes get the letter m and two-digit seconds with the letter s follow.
5h36
